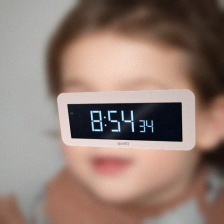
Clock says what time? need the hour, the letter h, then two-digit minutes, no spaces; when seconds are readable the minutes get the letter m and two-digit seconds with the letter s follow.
8h54m34s
